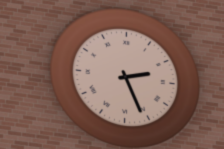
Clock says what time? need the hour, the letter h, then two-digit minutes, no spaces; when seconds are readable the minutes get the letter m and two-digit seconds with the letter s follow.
2h26
